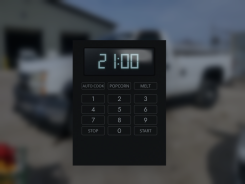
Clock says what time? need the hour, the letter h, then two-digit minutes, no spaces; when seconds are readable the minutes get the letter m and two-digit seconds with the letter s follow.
21h00
